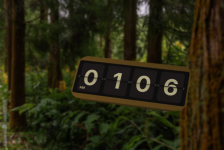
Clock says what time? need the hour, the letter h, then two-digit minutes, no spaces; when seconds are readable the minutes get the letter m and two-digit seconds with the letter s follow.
1h06
